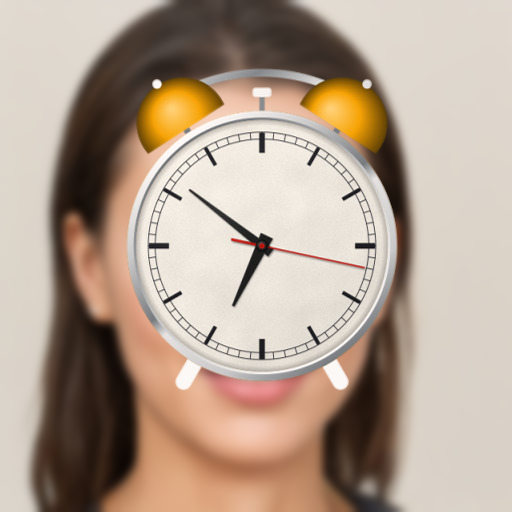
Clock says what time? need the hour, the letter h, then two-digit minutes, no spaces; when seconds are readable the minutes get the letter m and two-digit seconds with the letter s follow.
6h51m17s
